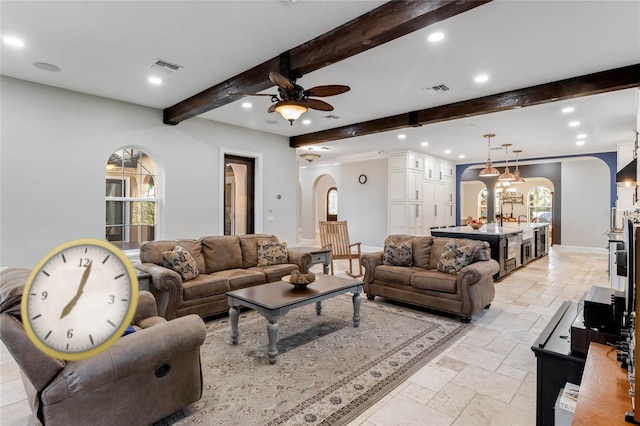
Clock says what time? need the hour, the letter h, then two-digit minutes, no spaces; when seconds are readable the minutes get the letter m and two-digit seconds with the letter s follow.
7h02
